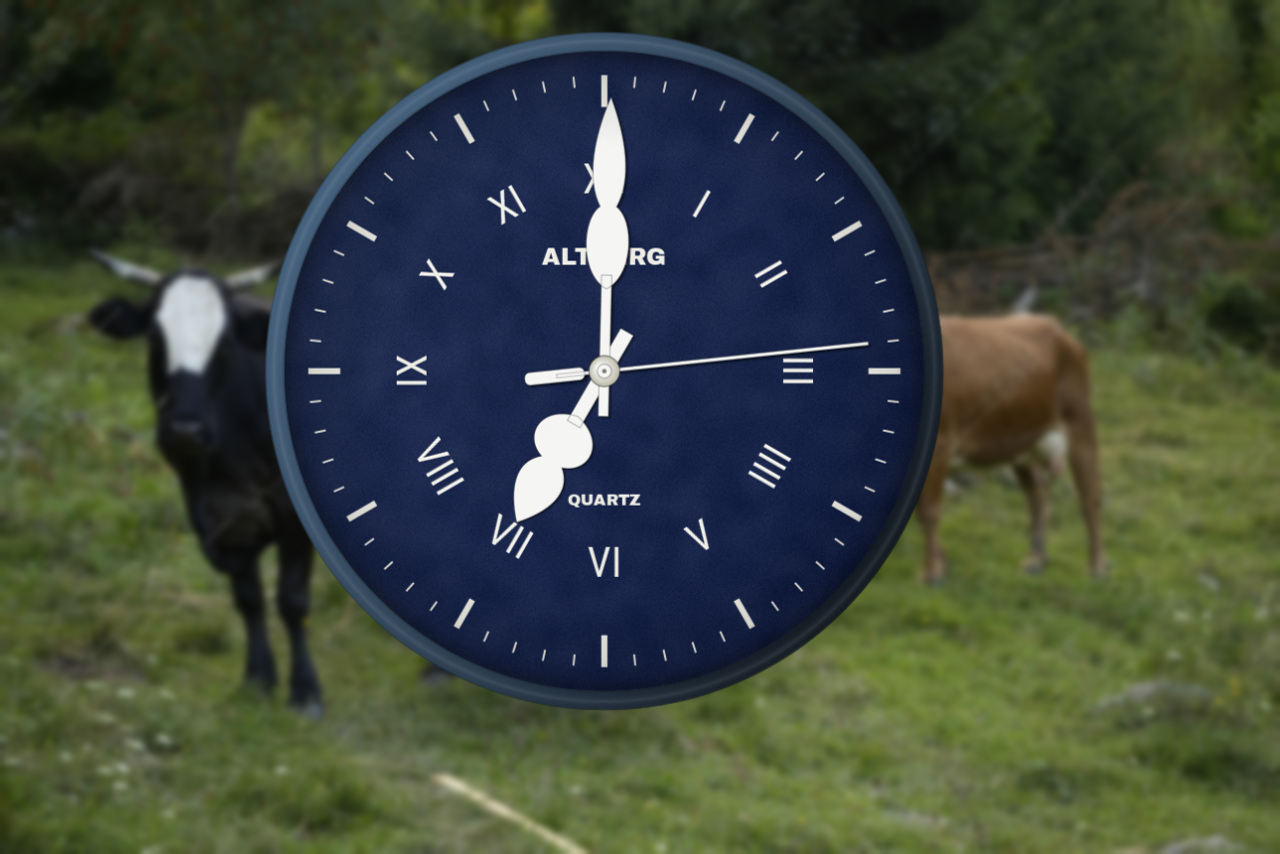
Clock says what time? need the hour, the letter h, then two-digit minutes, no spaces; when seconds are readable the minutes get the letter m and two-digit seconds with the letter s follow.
7h00m14s
